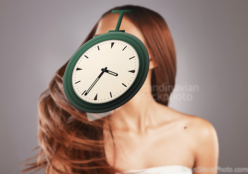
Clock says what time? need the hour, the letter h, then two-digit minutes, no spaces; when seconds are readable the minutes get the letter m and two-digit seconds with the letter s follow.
3h34
